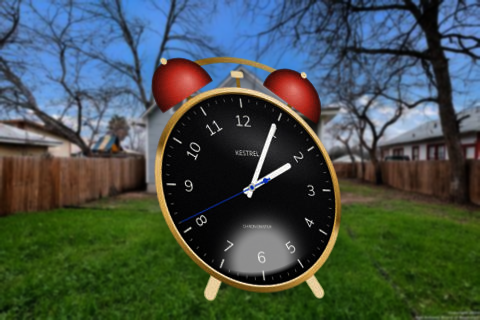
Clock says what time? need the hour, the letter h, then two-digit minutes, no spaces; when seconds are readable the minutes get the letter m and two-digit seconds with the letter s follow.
2h04m41s
